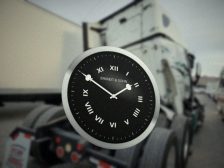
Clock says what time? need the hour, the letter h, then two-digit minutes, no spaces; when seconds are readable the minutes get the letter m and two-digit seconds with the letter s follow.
1h50
